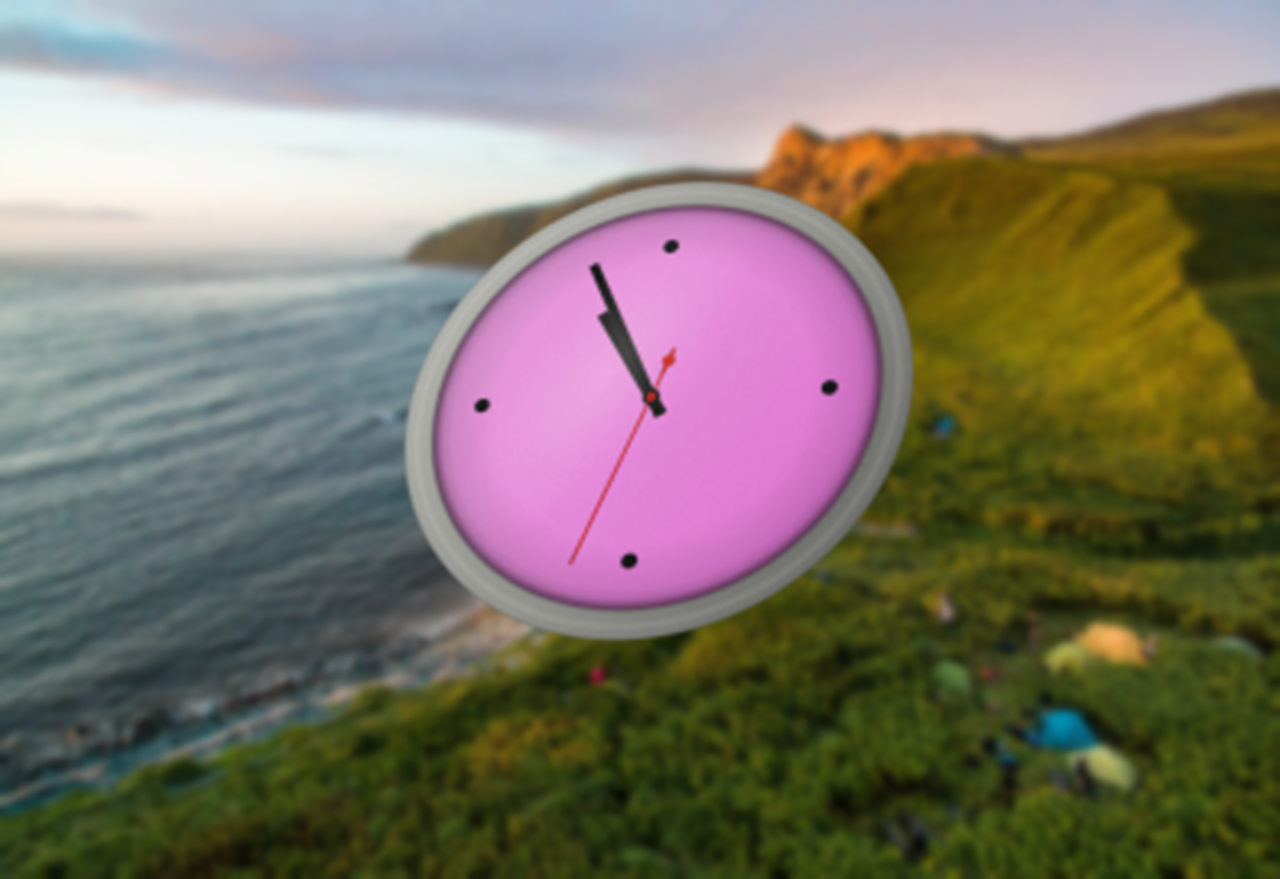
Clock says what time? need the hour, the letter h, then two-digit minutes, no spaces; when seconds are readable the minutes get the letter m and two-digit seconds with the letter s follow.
10h55m33s
